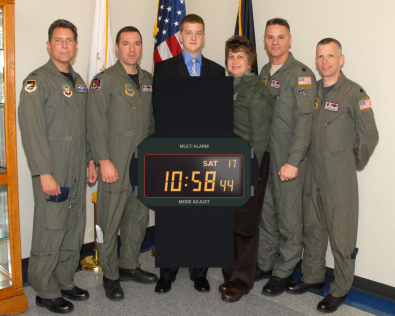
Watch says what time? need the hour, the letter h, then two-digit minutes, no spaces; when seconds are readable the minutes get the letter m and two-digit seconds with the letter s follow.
10h58m44s
